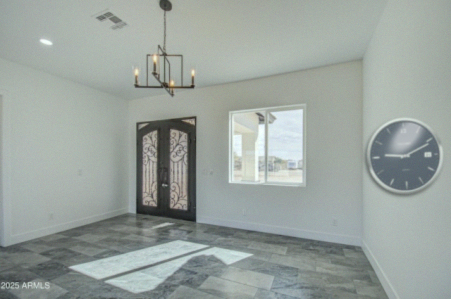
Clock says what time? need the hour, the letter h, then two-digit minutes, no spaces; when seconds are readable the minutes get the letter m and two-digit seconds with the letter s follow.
9h11
